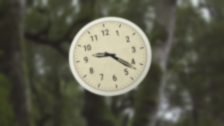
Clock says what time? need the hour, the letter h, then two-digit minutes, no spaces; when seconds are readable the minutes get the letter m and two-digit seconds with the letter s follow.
9h22
